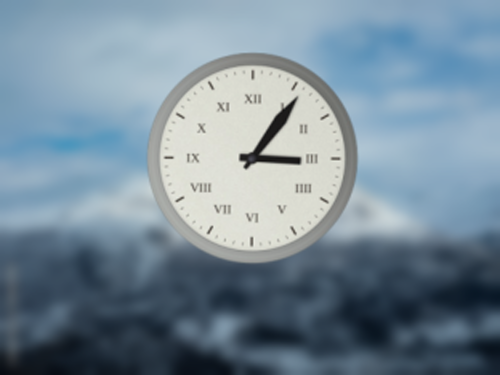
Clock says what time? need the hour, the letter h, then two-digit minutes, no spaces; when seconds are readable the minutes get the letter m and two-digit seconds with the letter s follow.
3h06
